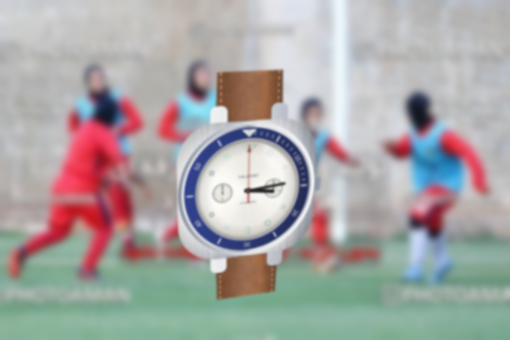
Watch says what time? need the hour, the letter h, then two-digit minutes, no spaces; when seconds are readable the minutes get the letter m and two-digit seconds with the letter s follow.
3h14
